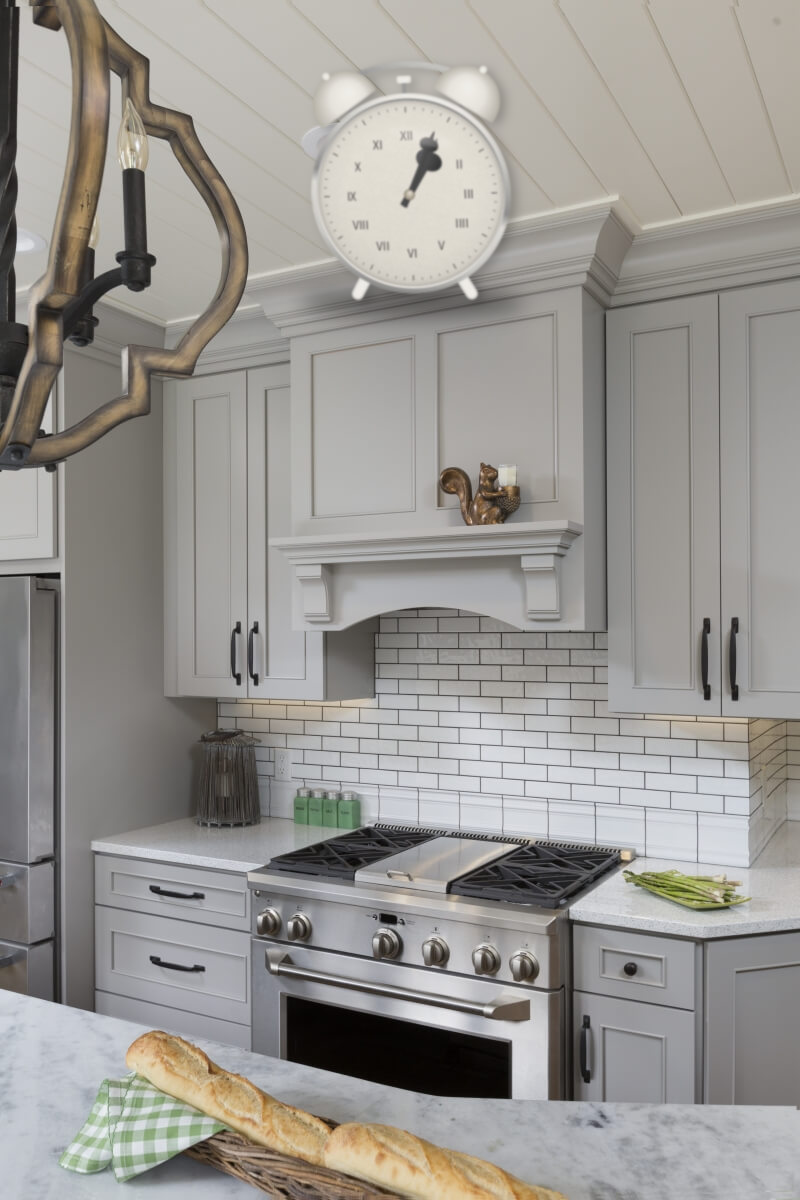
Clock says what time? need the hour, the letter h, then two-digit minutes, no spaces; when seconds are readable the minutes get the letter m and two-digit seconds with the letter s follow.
1h04
